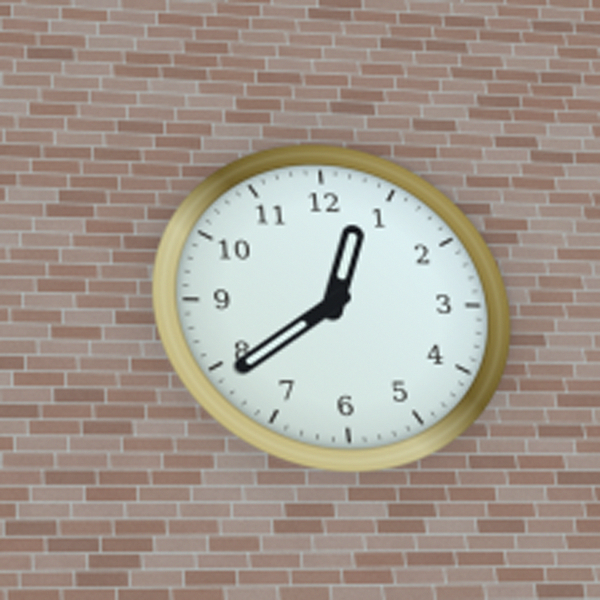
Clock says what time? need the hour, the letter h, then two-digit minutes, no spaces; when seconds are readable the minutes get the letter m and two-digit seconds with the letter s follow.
12h39
